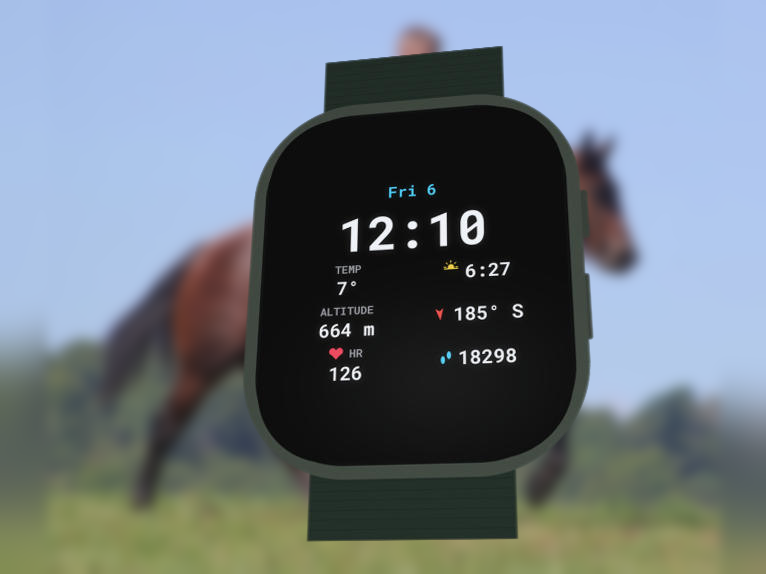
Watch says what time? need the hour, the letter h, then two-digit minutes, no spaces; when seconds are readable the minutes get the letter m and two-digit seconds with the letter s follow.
12h10
